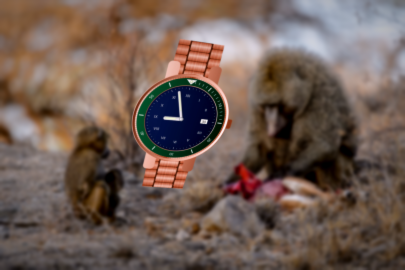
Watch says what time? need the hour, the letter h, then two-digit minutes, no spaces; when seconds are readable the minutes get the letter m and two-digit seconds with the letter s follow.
8h57
